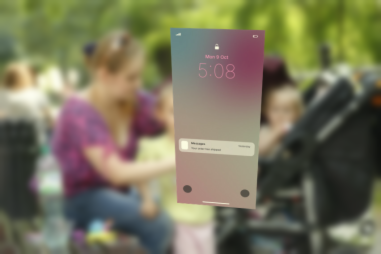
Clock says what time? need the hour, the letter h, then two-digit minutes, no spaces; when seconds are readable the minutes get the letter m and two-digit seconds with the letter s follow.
5h08
